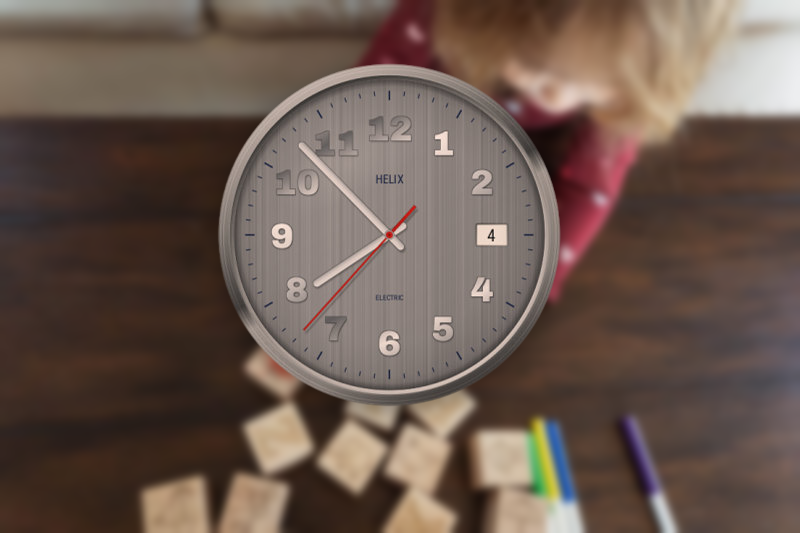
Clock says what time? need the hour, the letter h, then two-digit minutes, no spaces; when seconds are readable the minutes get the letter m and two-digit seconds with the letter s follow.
7h52m37s
